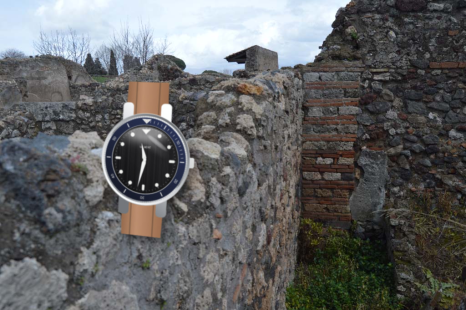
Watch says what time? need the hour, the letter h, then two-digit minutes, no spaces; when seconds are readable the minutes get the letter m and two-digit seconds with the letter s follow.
11h32
